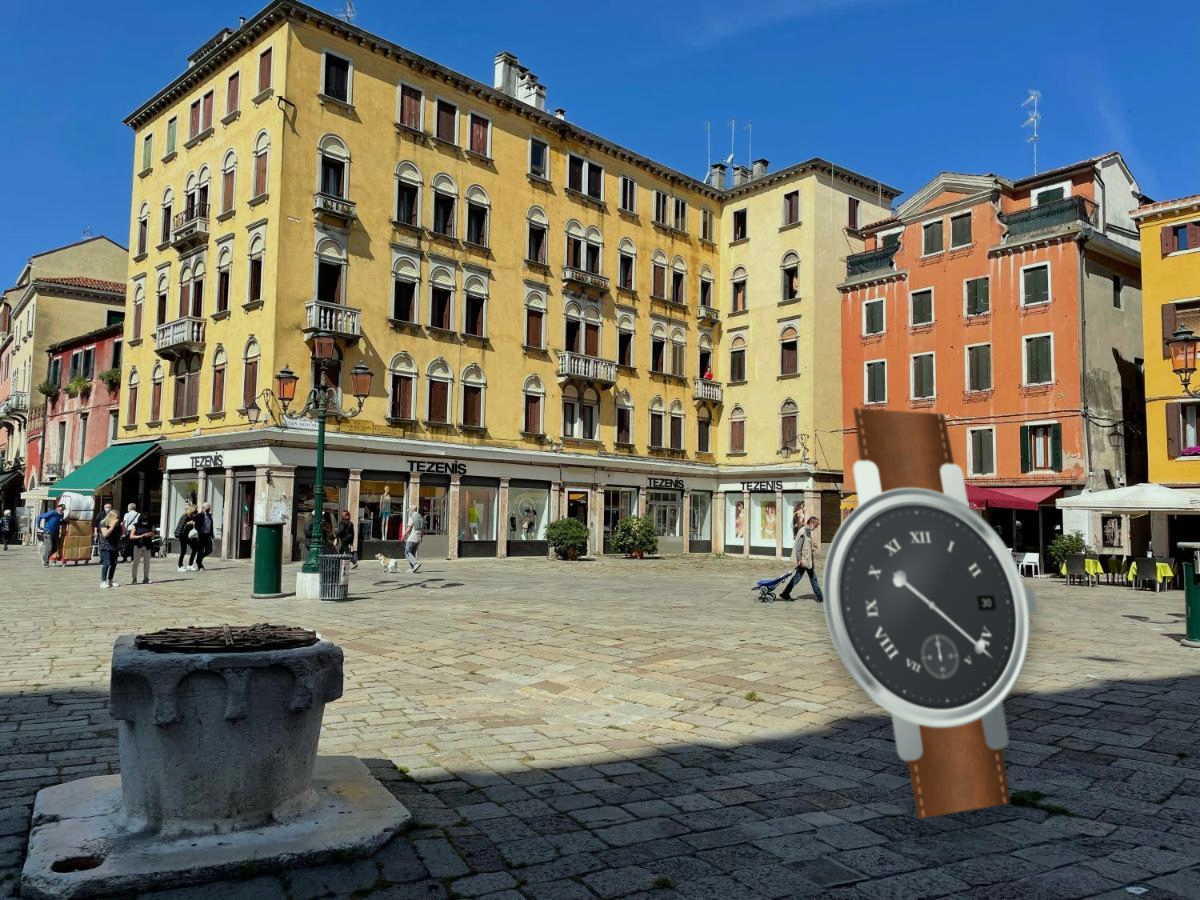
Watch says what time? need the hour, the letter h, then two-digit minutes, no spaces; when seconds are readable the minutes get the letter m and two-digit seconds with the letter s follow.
10h22
